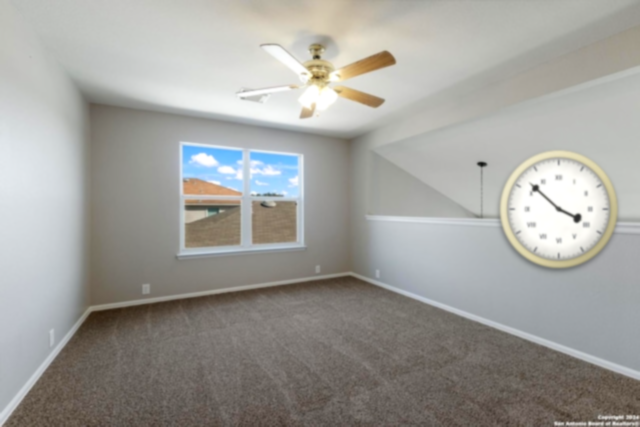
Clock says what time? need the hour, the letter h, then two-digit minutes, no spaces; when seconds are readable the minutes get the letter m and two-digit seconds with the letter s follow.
3h52
